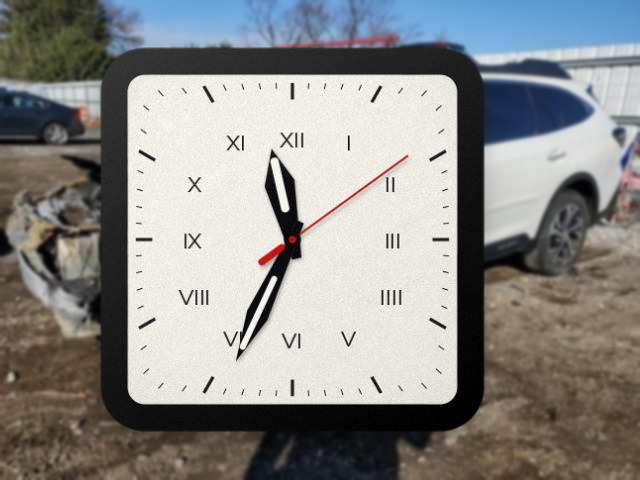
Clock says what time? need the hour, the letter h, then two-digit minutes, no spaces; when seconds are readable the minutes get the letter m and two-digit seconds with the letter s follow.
11h34m09s
